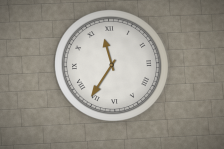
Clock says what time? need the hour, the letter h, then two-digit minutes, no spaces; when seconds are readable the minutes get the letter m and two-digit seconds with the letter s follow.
11h36
